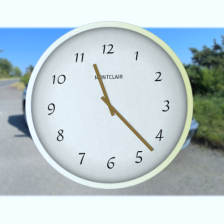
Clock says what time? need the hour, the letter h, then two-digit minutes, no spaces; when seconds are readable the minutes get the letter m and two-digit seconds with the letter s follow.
11h23
